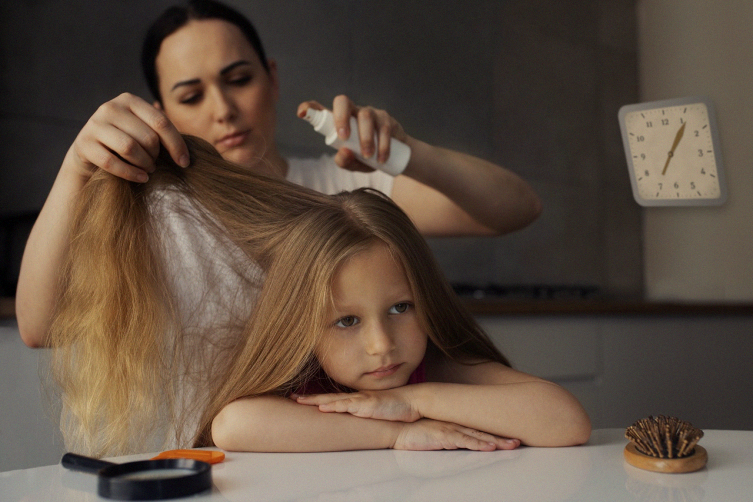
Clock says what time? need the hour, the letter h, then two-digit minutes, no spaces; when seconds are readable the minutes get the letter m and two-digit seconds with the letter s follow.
7h06
